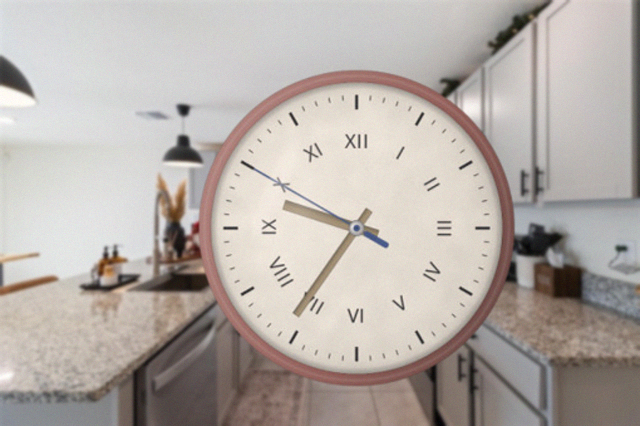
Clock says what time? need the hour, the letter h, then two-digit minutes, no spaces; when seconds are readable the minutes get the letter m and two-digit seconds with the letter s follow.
9h35m50s
